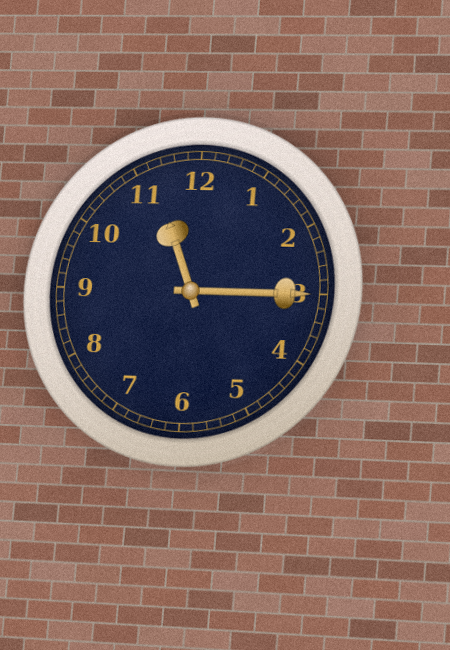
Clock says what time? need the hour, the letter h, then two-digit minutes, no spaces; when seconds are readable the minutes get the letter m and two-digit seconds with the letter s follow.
11h15
